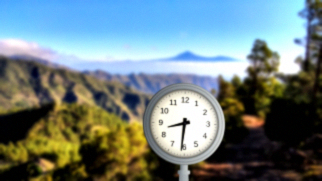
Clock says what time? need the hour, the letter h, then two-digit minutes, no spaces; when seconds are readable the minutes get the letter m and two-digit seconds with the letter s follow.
8h31
